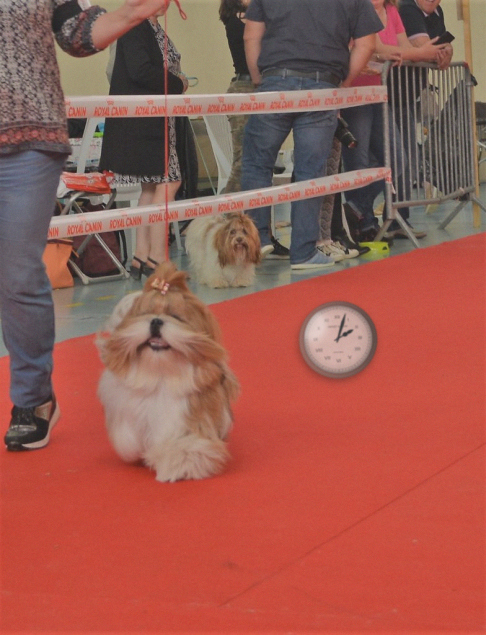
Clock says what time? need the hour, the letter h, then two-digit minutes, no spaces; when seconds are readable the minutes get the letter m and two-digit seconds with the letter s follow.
2h03
